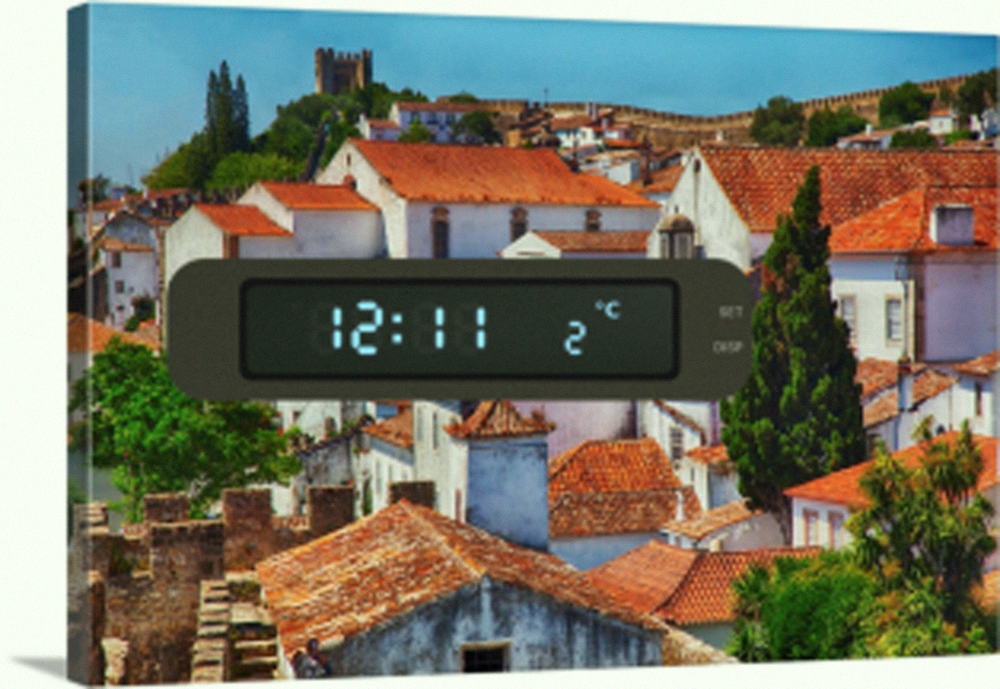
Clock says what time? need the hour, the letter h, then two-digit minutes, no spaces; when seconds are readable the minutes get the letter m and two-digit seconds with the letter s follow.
12h11
